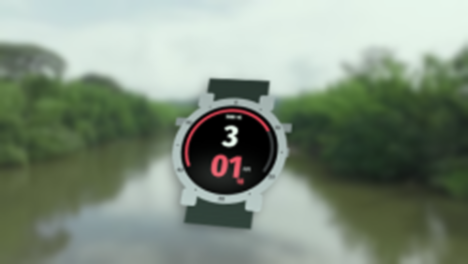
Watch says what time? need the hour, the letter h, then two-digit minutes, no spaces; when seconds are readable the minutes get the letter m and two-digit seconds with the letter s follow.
3h01
